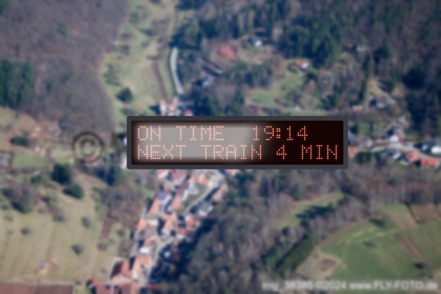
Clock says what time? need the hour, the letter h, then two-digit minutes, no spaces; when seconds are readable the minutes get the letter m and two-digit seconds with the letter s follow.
19h14
